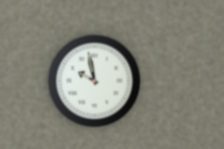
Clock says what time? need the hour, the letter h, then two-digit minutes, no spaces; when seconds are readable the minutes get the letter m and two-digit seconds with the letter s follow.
9h58
